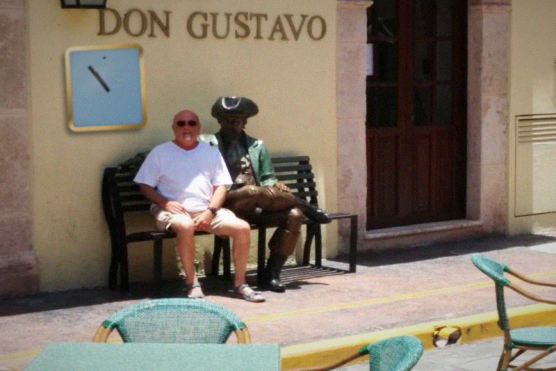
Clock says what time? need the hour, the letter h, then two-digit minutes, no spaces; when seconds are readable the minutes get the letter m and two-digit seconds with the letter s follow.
10h54
